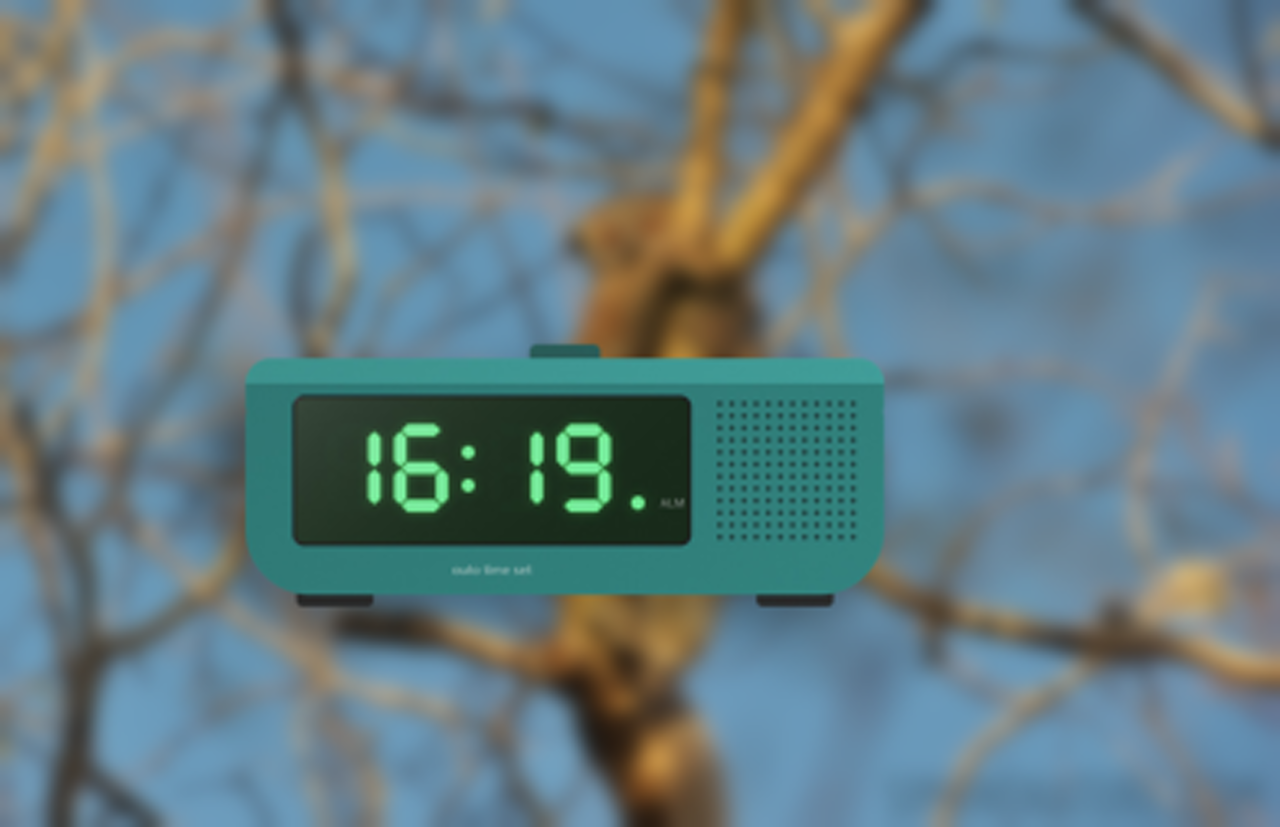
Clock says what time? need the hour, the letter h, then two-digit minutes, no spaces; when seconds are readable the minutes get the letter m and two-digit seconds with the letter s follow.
16h19
